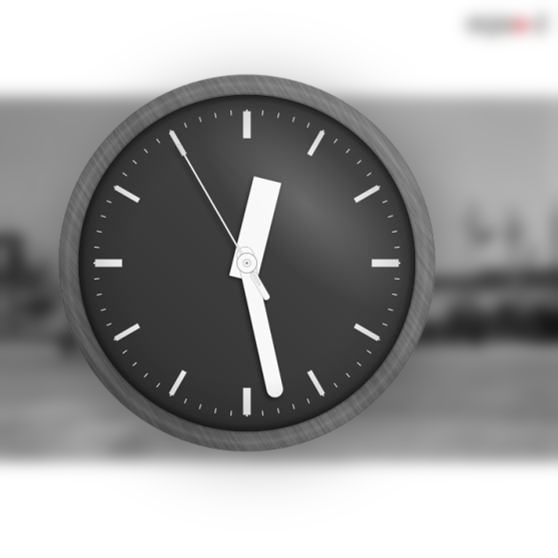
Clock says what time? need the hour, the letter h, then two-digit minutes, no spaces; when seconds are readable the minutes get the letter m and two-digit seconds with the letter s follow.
12h27m55s
